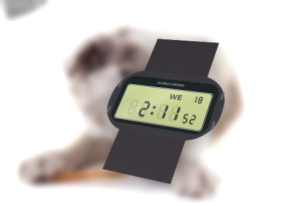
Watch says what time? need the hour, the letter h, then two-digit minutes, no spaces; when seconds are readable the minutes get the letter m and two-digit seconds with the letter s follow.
2h11m52s
